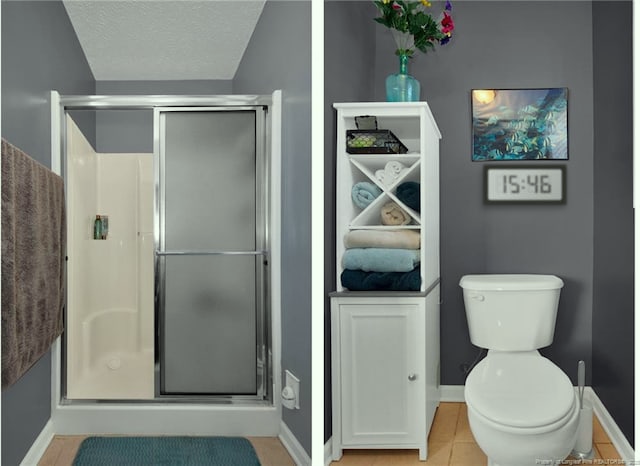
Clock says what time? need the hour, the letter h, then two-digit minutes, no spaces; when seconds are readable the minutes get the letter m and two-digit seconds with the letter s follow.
15h46
